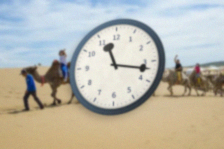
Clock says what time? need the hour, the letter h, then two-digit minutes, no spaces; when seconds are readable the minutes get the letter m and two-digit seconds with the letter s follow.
11h17
